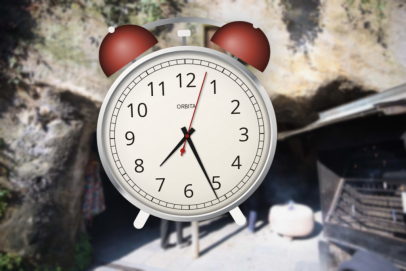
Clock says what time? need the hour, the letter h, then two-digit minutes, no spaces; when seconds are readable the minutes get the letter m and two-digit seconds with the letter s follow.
7h26m03s
